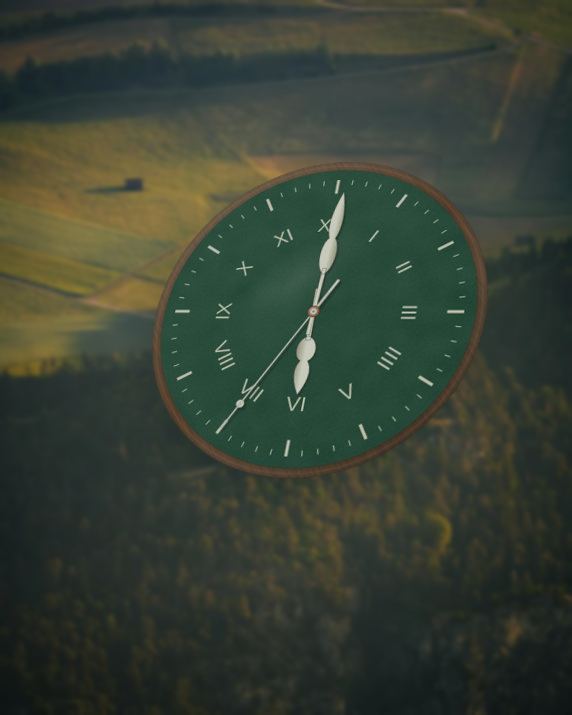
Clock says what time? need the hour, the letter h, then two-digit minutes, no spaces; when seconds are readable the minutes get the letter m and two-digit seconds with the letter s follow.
6h00m35s
